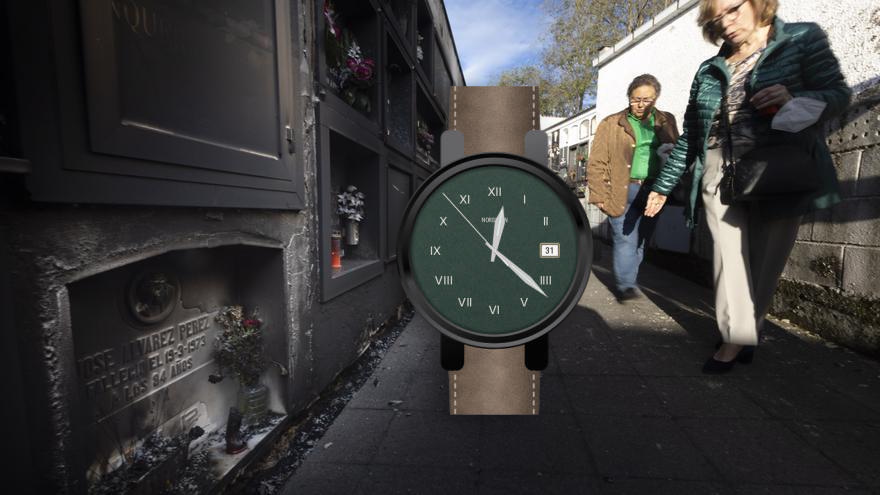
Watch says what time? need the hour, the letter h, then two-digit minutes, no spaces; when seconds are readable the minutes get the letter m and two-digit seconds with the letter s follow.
12h21m53s
